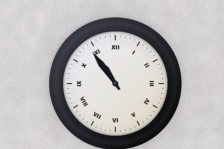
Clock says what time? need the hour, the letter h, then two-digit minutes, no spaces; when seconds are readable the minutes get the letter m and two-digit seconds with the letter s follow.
10h54
